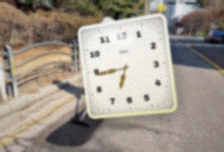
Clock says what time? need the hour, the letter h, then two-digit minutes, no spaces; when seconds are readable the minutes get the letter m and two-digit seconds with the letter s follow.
6h44
